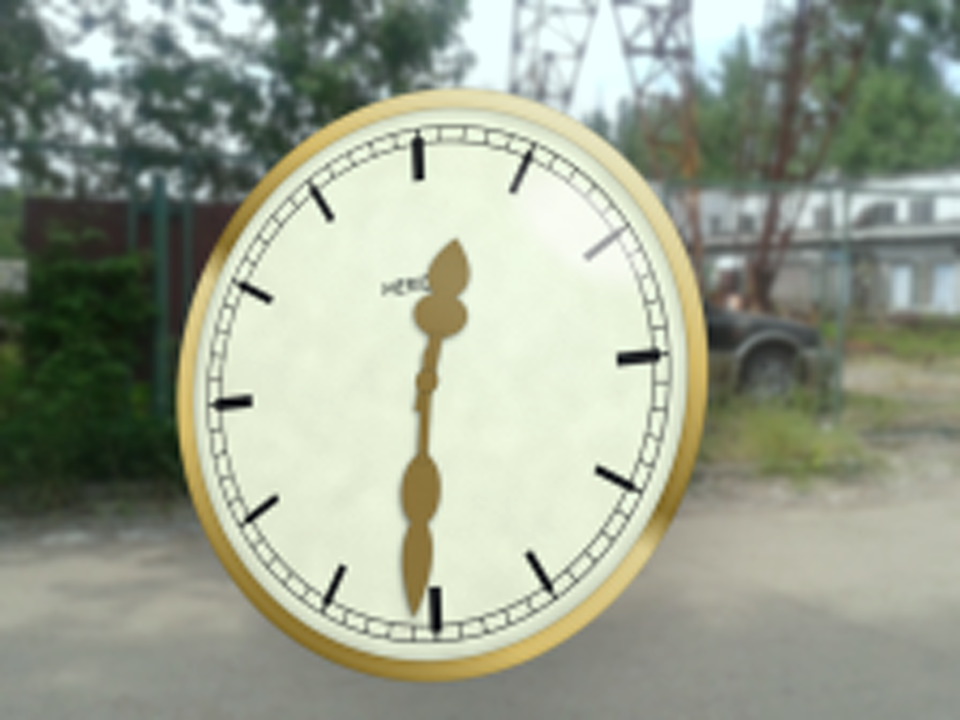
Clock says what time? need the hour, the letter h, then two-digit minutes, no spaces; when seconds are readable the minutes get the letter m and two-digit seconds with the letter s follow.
12h31
